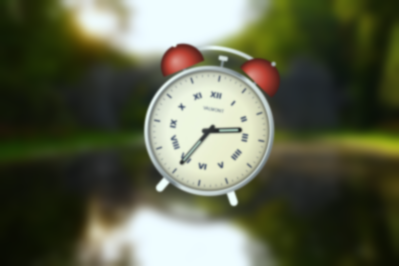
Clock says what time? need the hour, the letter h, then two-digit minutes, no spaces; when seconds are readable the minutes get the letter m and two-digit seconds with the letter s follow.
2h35
